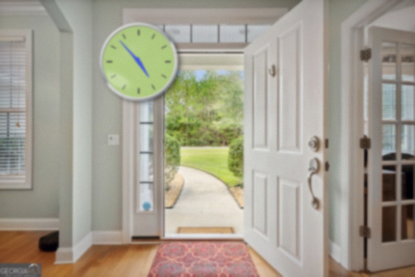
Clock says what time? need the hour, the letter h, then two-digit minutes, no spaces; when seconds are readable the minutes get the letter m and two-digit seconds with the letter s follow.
4h53
